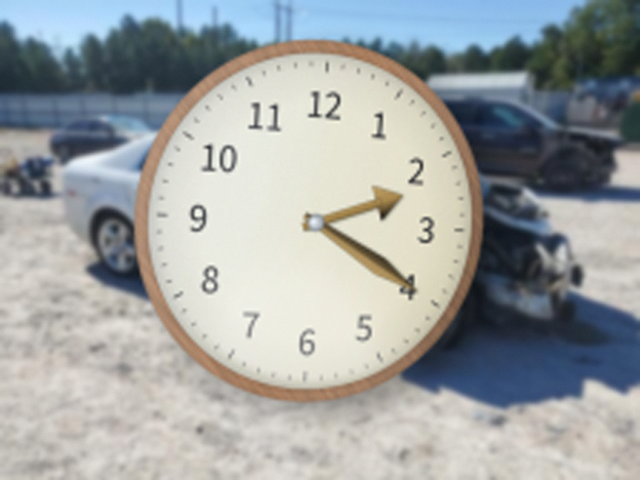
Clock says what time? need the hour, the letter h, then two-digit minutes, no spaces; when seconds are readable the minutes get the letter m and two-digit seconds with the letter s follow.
2h20
